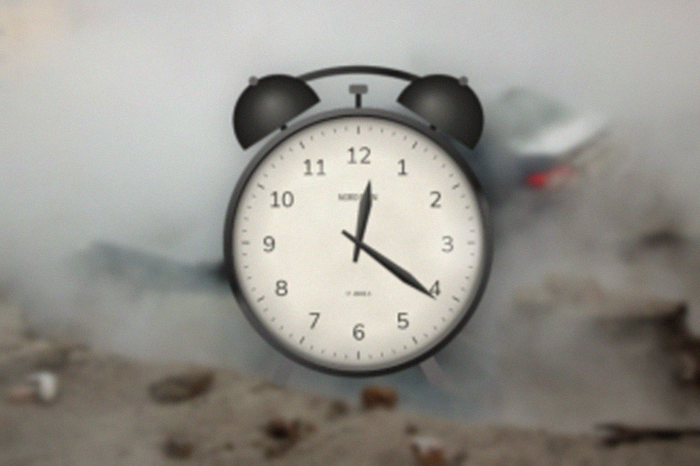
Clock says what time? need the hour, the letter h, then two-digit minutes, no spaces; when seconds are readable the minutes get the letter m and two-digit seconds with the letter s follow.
12h21
